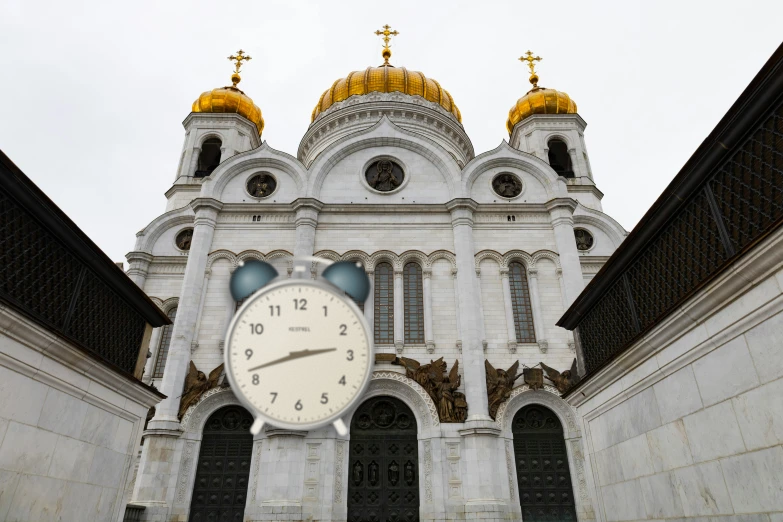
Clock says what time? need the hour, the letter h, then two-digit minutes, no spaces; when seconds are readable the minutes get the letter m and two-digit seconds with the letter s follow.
2h42
